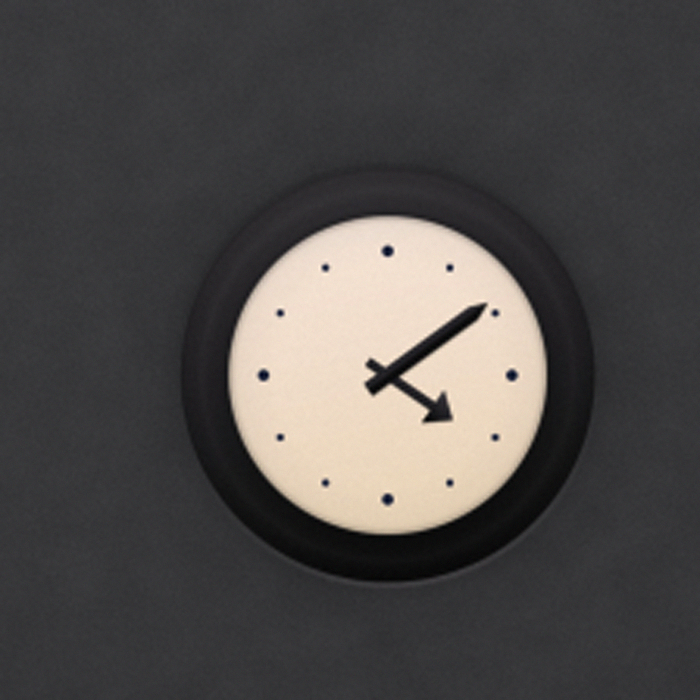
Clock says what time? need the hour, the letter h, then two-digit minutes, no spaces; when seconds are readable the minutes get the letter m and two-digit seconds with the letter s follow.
4h09
